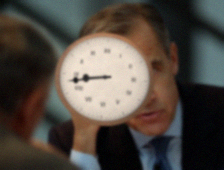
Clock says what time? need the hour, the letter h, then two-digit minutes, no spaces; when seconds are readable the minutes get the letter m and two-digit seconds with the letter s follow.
8h43
